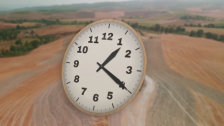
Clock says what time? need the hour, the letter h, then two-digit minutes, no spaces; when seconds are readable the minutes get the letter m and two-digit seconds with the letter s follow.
1h20
